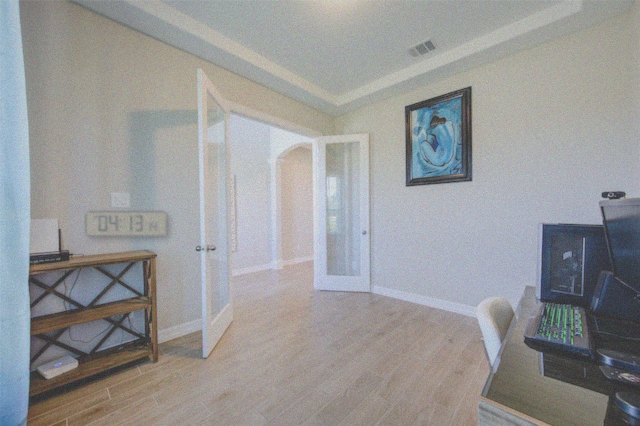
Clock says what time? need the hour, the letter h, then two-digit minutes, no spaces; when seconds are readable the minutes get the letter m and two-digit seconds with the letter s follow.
4h13
